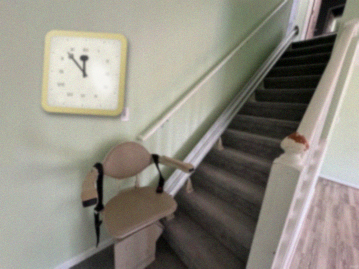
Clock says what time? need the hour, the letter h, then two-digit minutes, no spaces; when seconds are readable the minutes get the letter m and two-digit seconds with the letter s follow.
11h53
